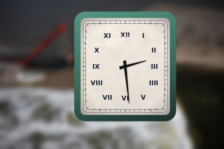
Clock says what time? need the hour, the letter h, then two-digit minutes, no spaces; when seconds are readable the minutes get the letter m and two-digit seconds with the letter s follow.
2h29
